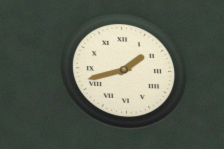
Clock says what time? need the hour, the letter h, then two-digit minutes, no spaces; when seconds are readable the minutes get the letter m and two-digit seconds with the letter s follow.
1h42
